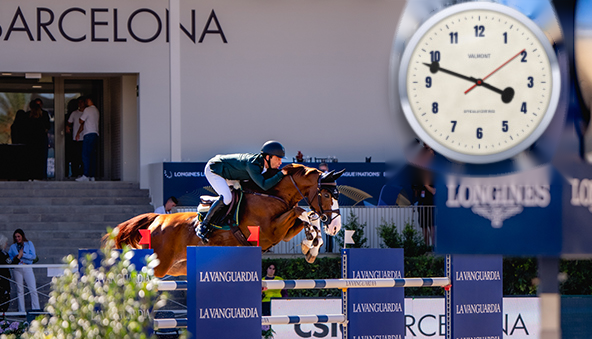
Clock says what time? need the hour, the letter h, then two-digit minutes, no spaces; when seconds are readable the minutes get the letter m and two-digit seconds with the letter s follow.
3h48m09s
